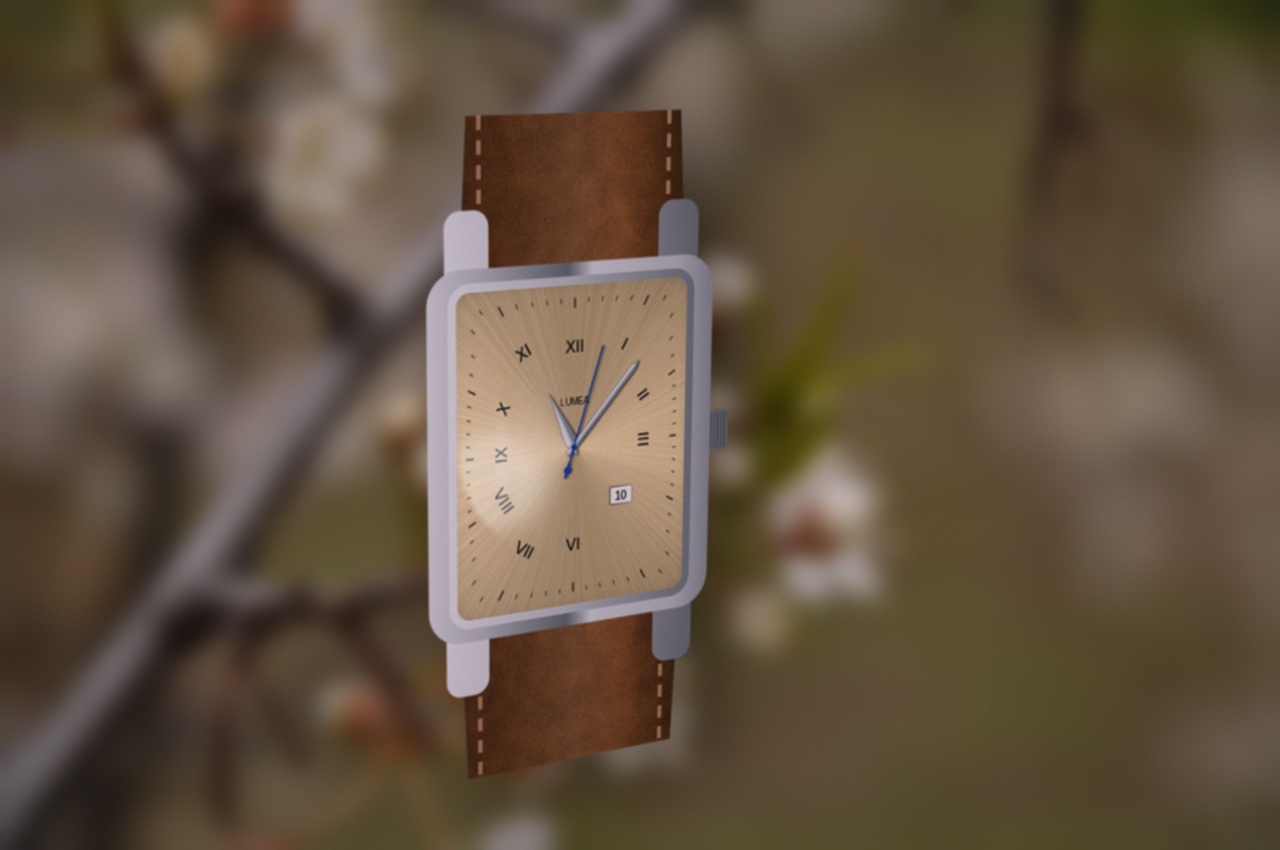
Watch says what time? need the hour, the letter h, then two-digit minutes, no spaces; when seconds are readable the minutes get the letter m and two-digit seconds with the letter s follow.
11h07m03s
